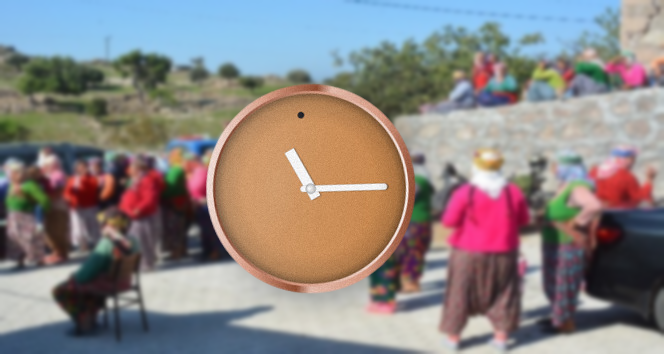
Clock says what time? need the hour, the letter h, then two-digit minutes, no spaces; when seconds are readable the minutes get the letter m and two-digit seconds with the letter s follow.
11h16
